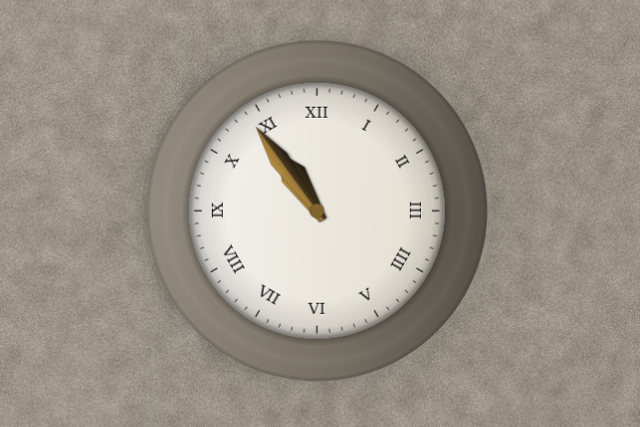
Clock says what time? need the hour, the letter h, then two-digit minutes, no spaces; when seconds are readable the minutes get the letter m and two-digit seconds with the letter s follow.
10h54
